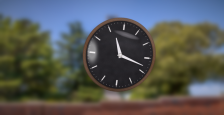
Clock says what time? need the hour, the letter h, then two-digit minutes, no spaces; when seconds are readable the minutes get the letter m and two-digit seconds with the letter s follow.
11h18
